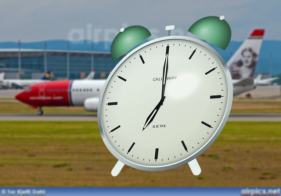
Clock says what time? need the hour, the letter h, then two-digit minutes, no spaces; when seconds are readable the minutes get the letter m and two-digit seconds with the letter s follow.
7h00
